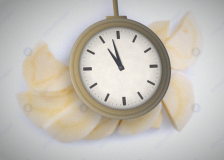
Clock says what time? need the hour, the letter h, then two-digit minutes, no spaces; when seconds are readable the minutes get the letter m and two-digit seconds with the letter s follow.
10h58
